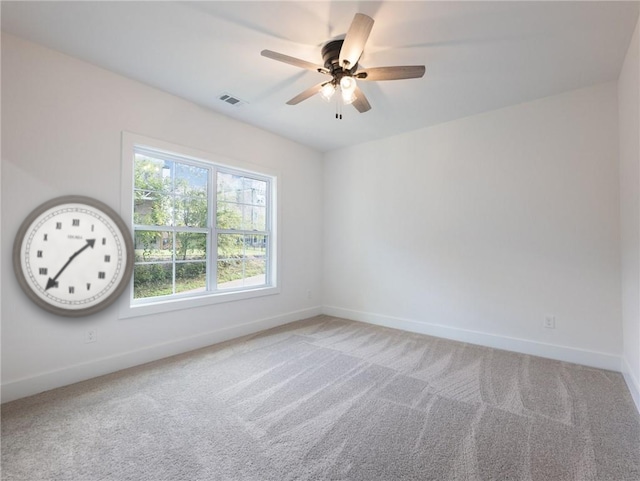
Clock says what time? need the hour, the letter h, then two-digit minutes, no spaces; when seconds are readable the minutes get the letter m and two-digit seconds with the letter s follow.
1h36
